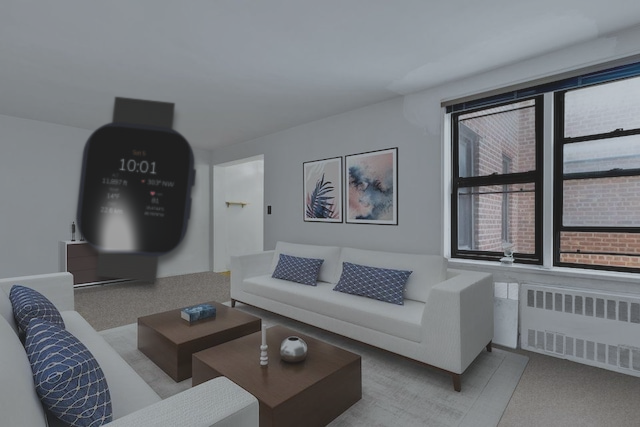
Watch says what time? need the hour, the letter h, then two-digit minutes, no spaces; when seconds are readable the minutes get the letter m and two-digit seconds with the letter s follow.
10h01
